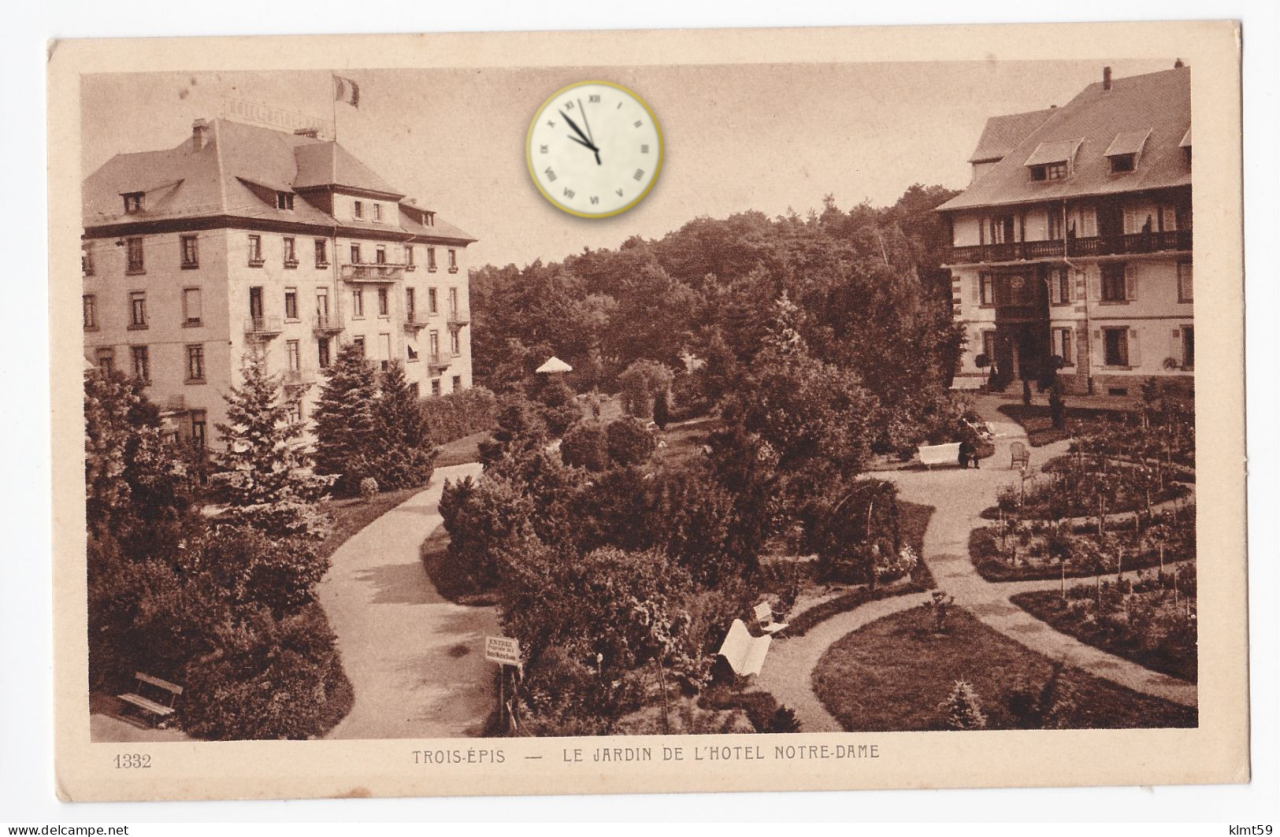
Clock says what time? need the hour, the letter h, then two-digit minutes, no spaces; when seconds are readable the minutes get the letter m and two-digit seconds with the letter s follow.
9h52m57s
